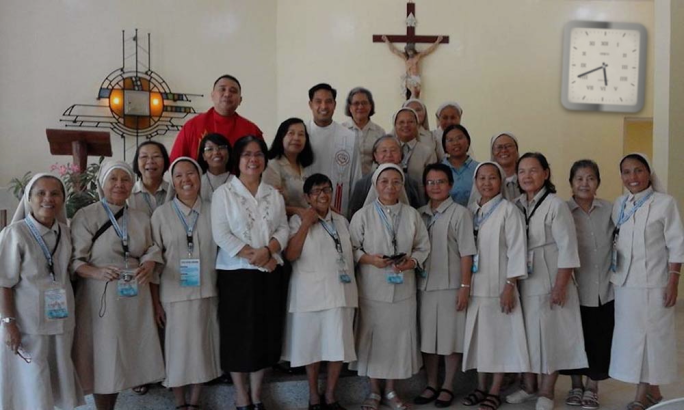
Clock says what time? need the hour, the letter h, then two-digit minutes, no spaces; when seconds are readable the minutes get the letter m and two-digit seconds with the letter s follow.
5h41
